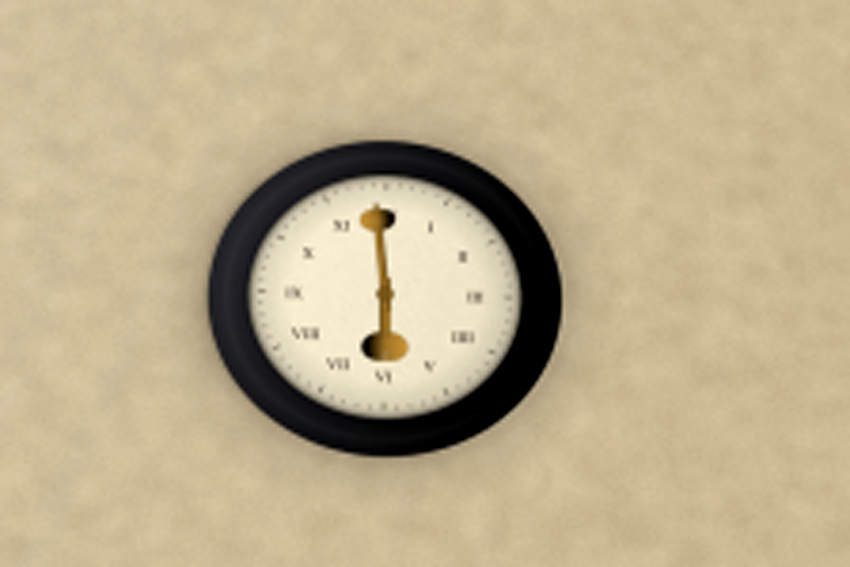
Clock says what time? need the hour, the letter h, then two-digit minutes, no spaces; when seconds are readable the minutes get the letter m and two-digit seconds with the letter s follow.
5h59
